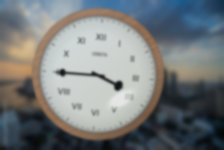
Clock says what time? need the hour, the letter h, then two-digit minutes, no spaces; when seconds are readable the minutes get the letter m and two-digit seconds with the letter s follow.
3h45
